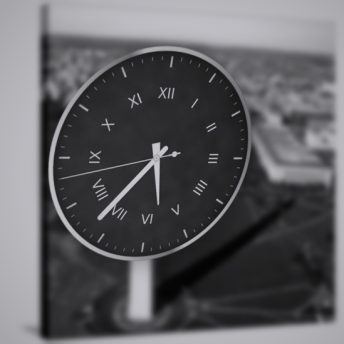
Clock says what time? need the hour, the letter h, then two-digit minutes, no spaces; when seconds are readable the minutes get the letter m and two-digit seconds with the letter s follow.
5h36m43s
